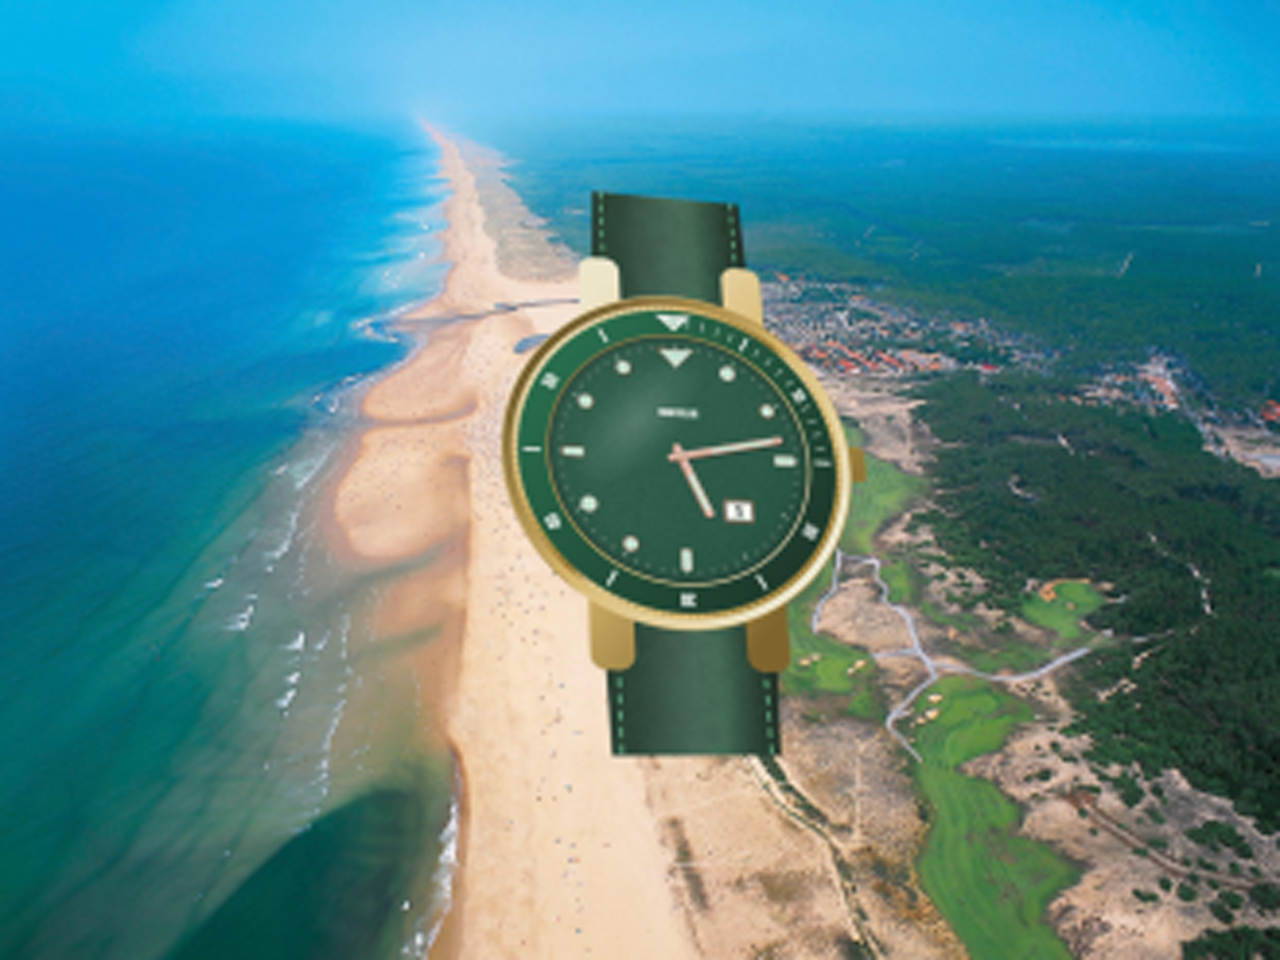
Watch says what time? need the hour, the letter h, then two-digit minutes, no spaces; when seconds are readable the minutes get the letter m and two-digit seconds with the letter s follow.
5h13
